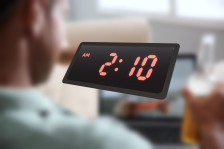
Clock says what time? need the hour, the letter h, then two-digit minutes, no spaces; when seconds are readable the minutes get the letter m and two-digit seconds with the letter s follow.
2h10
